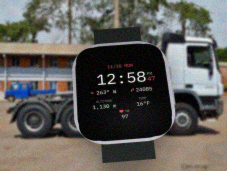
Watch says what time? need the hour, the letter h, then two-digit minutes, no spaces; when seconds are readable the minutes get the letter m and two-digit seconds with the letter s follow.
12h58
